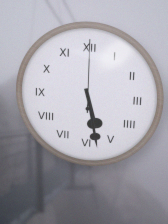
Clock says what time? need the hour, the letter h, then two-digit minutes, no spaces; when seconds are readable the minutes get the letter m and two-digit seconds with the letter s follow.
5h28m00s
